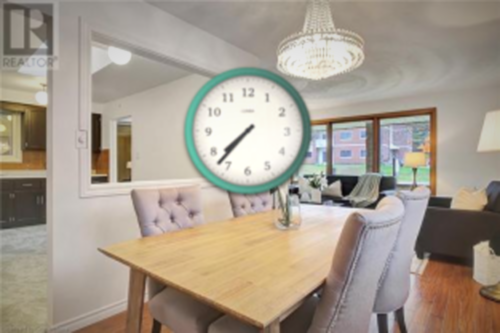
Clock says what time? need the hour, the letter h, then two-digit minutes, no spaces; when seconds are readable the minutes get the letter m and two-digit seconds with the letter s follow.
7h37
